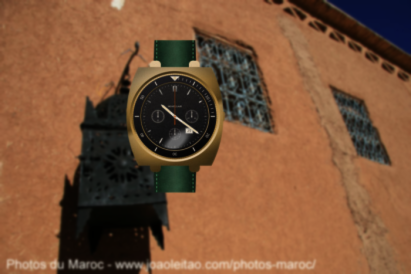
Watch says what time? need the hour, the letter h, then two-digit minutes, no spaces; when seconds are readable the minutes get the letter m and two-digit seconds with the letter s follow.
10h21
